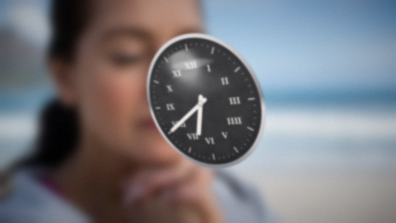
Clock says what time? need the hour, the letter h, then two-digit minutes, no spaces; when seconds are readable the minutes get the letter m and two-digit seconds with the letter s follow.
6h40
